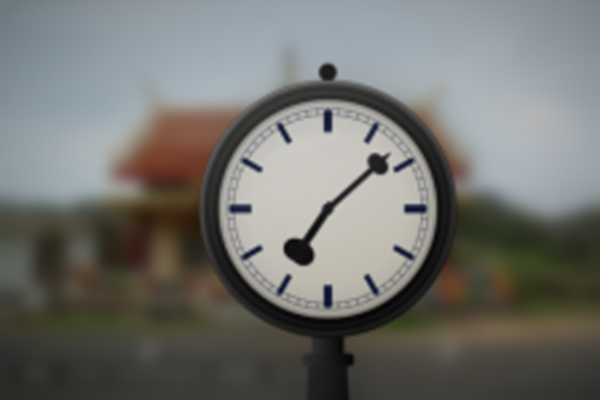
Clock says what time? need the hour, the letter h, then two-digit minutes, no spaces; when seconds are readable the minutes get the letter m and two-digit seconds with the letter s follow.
7h08
